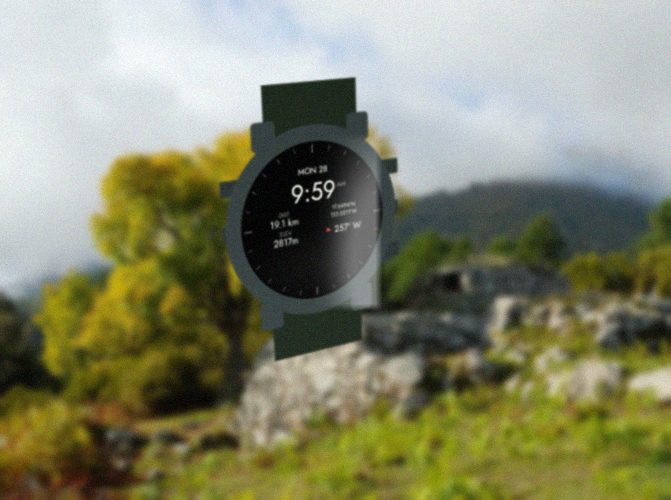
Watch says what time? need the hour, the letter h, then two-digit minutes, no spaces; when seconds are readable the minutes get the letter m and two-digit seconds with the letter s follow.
9h59
